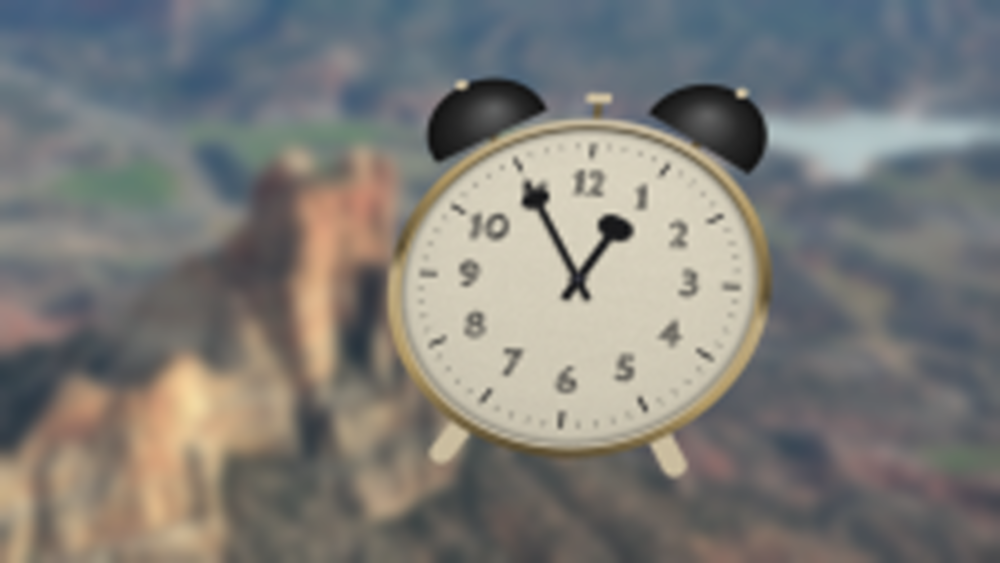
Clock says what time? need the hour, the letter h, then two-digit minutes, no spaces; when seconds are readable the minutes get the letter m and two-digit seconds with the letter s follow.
12h55
